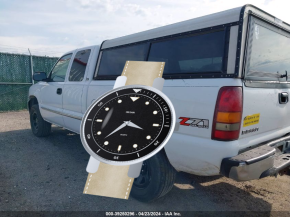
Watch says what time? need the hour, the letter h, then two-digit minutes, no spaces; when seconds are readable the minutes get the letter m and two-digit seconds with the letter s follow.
3h37
